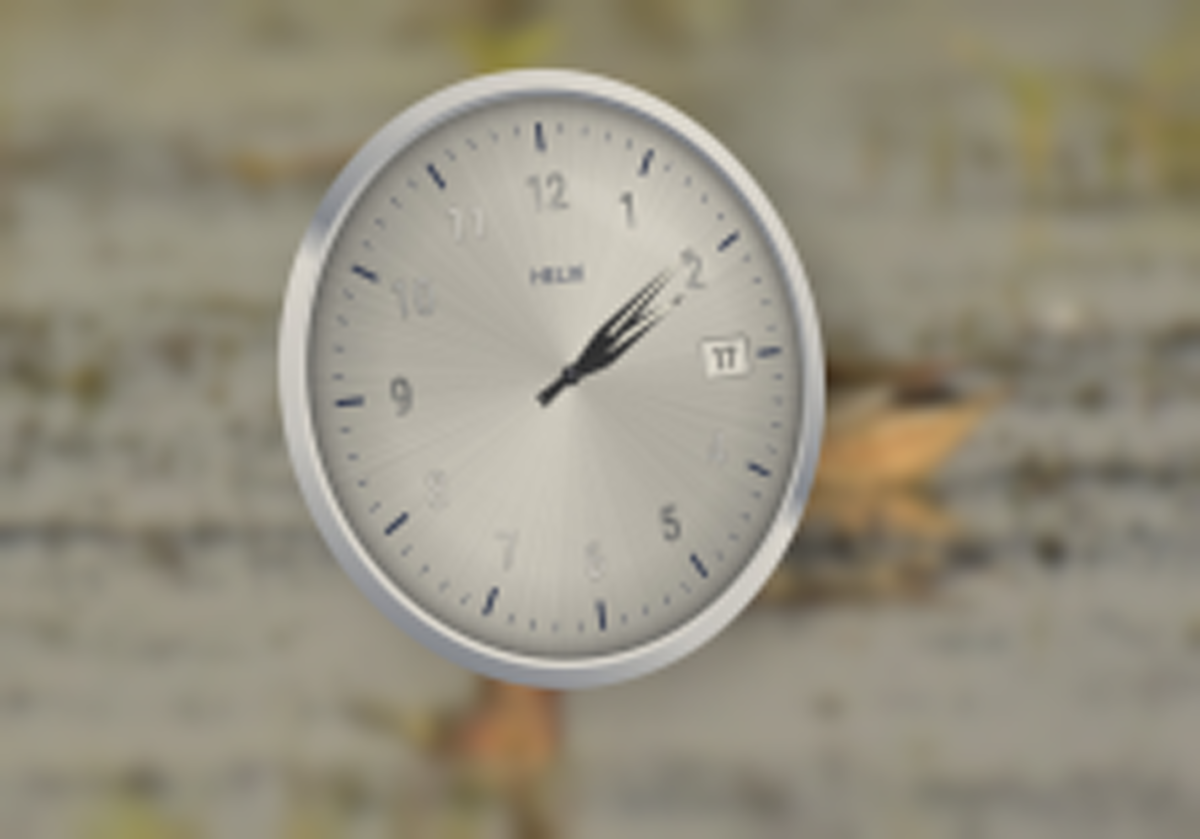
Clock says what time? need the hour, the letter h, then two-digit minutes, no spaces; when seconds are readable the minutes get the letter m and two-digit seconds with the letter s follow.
2h09
